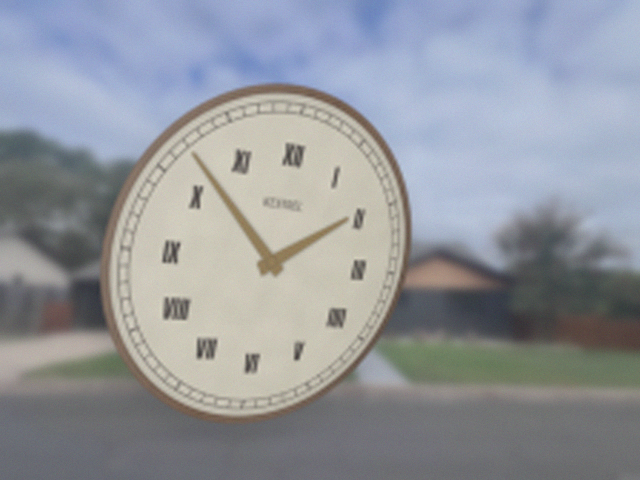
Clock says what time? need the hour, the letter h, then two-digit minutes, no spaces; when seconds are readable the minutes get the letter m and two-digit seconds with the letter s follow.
1h52
